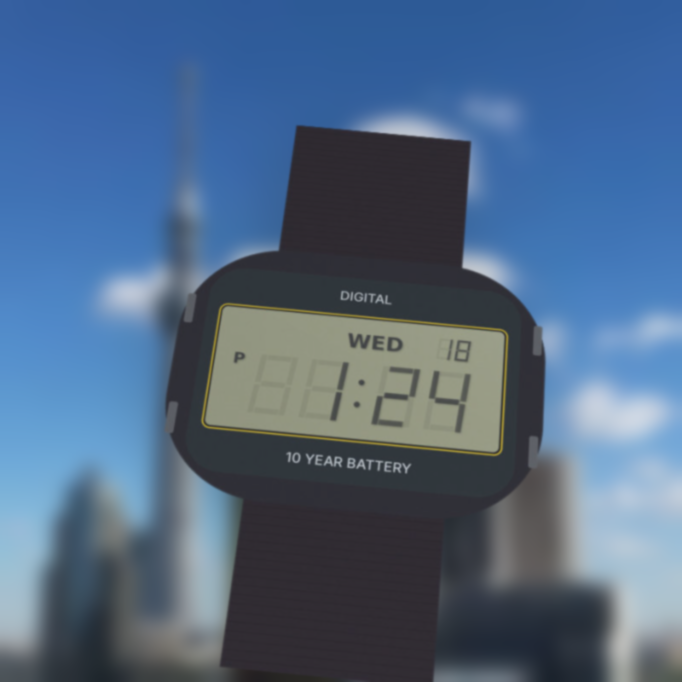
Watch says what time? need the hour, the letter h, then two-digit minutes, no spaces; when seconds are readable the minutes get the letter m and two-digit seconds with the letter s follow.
1h24
